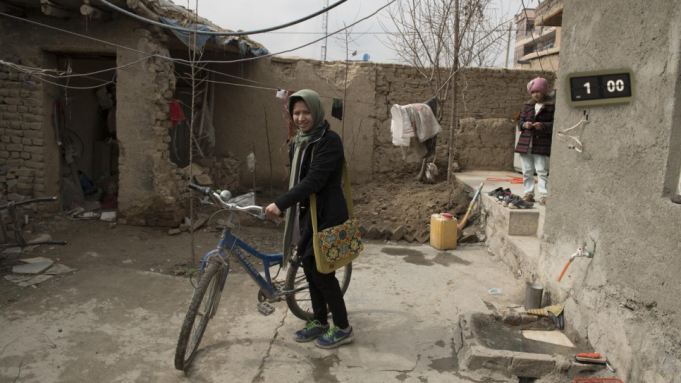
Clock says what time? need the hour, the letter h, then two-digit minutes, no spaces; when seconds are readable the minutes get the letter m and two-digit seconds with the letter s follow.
1h00
